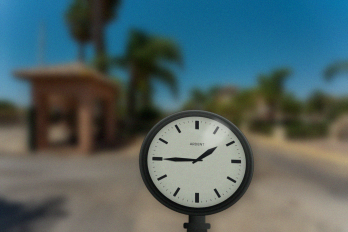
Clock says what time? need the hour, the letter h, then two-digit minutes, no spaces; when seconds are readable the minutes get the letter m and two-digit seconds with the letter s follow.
1h45
